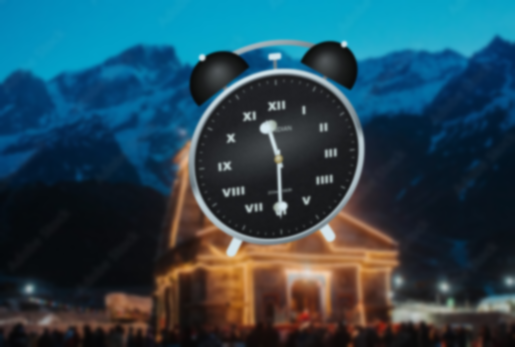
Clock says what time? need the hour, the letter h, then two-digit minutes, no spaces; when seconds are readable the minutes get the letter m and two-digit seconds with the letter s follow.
11h30
